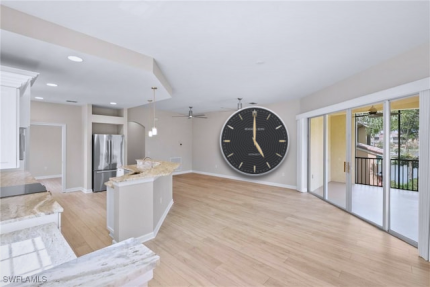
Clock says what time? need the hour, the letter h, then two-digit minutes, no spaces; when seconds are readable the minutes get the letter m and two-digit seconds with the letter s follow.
5h00
